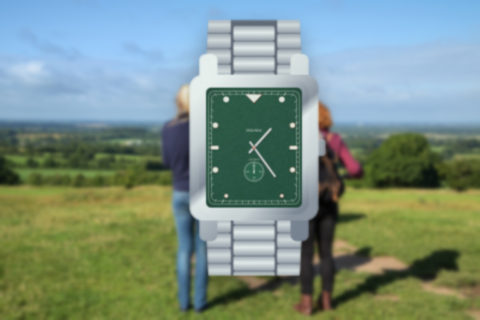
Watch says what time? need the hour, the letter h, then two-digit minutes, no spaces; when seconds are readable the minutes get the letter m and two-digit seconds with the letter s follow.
1h24
